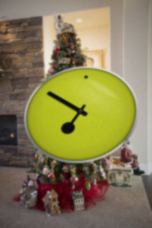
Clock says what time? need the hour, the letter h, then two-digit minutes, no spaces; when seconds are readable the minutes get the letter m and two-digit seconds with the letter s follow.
6h50
